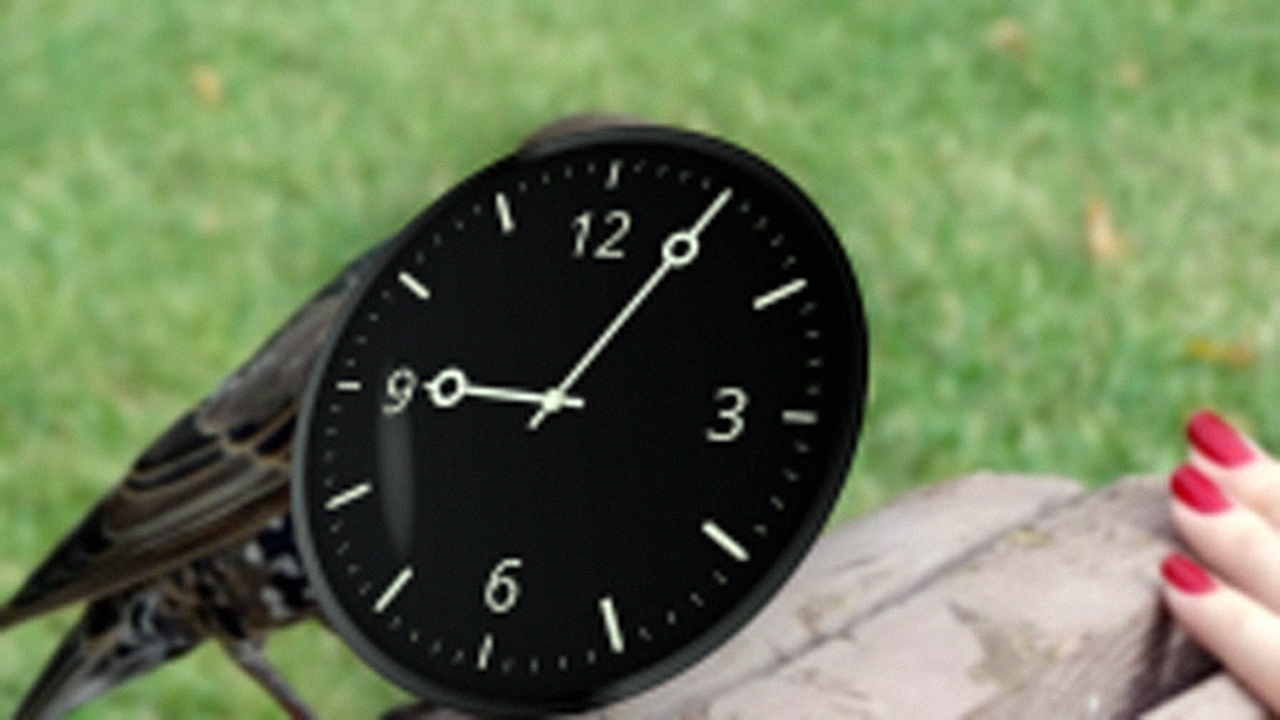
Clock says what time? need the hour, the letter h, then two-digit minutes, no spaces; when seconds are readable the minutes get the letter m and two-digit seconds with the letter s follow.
9h05
